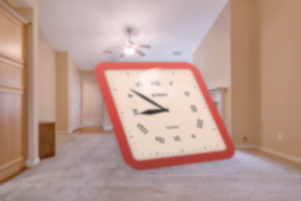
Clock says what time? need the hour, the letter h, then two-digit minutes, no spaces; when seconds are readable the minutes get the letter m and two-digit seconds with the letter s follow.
8h52
